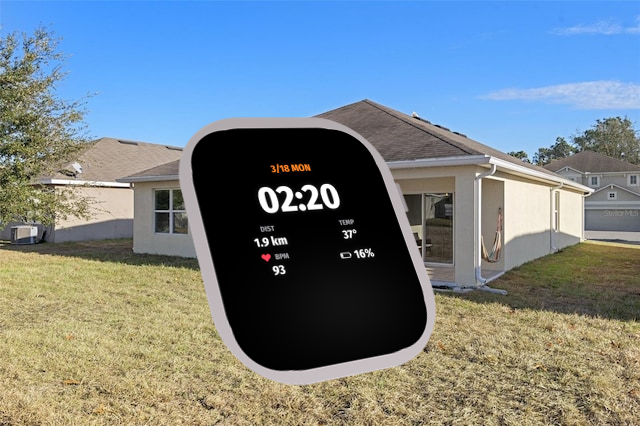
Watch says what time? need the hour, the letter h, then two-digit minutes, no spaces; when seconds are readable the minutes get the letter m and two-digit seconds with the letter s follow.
2h20
